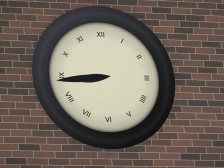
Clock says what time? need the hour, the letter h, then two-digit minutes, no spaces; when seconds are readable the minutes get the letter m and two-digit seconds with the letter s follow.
8h44
